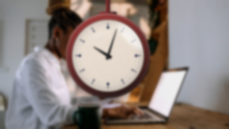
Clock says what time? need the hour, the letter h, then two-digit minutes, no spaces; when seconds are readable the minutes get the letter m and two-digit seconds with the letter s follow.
10h03
